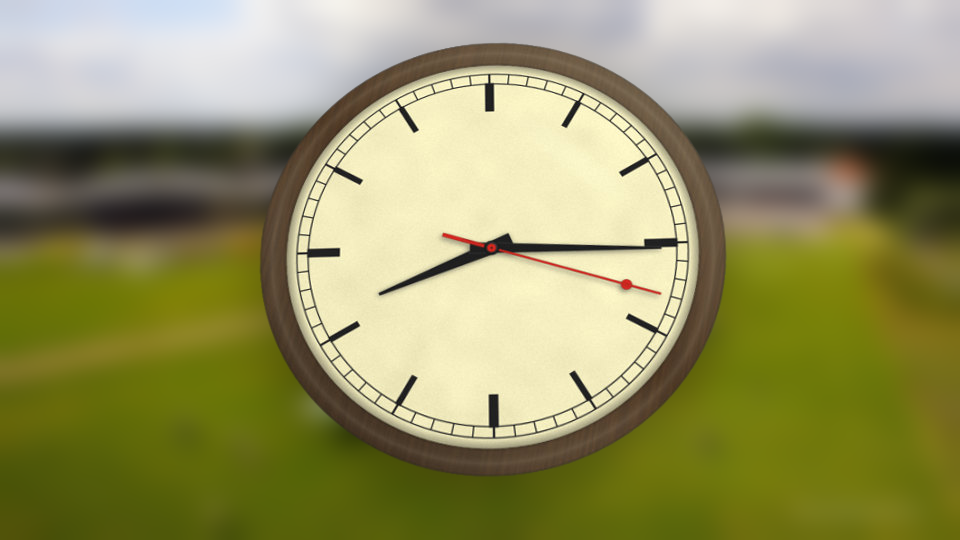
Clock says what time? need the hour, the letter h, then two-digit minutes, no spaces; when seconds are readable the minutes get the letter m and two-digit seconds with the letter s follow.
8h15m18s
